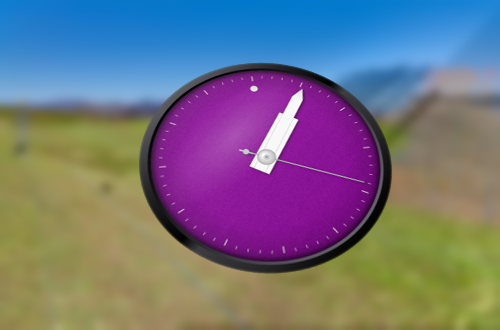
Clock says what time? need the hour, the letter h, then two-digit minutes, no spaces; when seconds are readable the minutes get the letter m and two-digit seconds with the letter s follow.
1h05m19s
